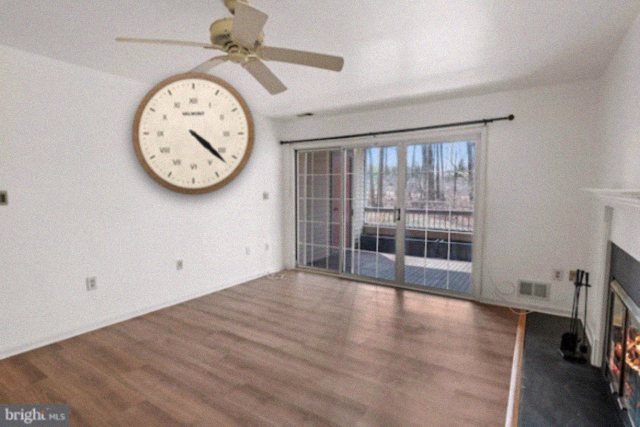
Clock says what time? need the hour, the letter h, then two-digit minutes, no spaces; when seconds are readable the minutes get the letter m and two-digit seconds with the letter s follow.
4h22
